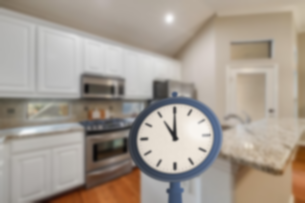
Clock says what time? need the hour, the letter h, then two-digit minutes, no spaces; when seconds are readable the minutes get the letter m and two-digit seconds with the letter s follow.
11h00
